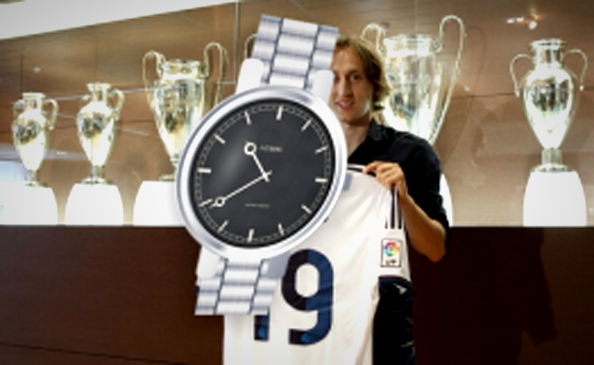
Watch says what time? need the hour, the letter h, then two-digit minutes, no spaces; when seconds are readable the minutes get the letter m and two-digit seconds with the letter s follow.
10h39
